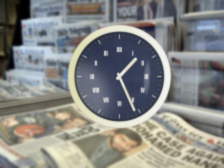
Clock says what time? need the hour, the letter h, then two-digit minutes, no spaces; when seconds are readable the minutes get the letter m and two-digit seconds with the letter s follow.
1h26
